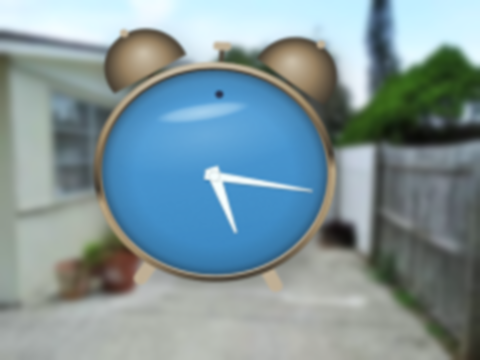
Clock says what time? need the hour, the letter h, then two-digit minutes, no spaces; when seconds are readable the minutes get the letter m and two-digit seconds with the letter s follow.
5h16
